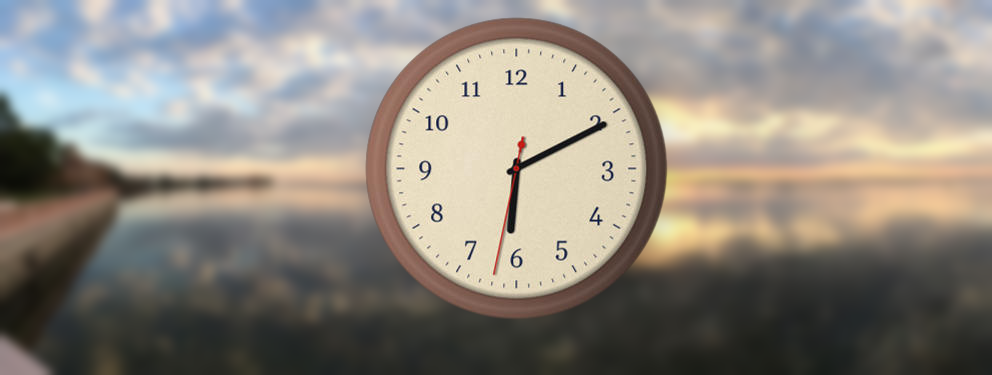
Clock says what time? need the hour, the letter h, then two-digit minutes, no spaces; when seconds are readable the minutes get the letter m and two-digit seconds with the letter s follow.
6h10m32s
